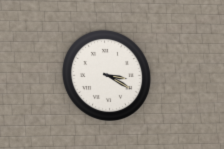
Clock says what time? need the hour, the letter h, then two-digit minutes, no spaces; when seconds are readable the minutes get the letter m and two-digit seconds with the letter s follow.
3h20
